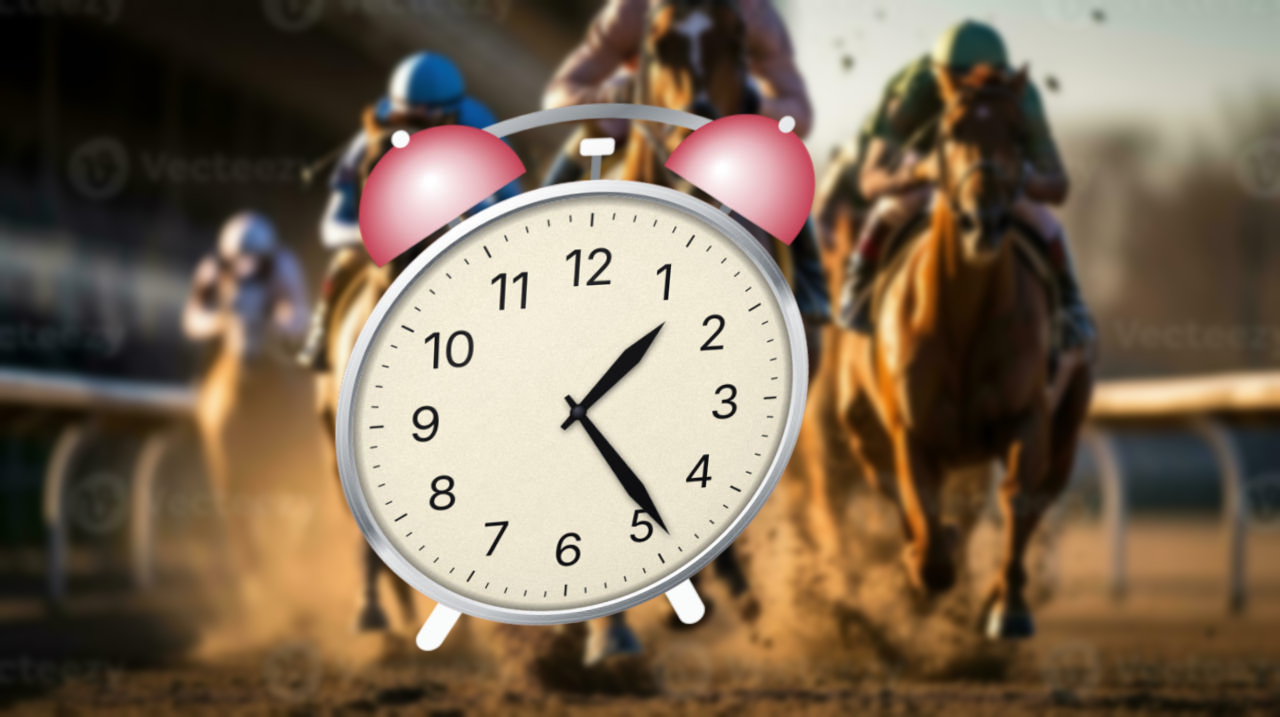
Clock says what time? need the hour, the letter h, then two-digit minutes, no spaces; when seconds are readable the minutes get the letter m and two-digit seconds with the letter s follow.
1h24
